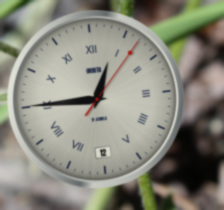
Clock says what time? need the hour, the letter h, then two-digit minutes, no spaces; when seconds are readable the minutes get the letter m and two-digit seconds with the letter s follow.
12h45m07s
